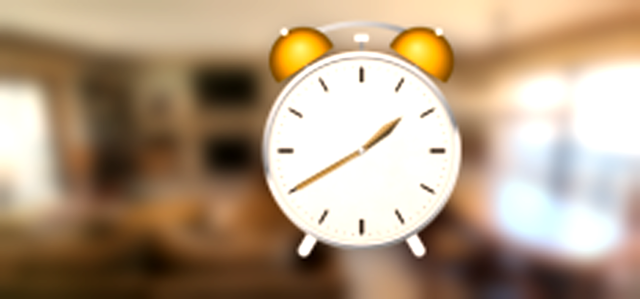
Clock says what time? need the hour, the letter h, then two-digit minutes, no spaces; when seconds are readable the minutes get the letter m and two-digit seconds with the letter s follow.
1h40
